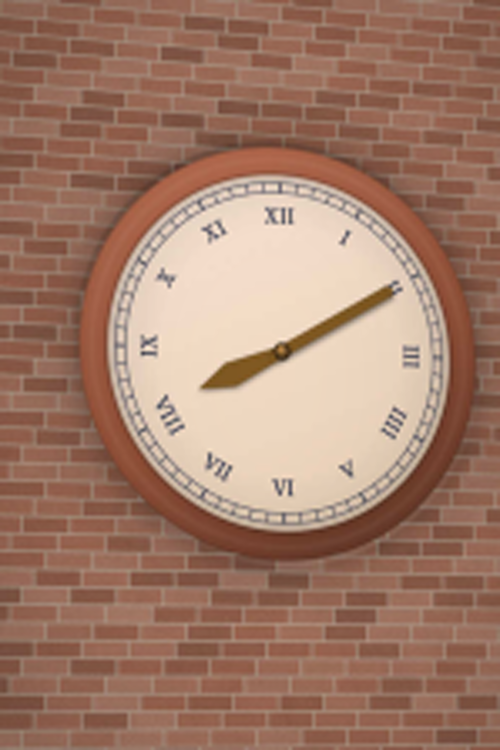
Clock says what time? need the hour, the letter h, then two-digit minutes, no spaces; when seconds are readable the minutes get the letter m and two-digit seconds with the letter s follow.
8h10
